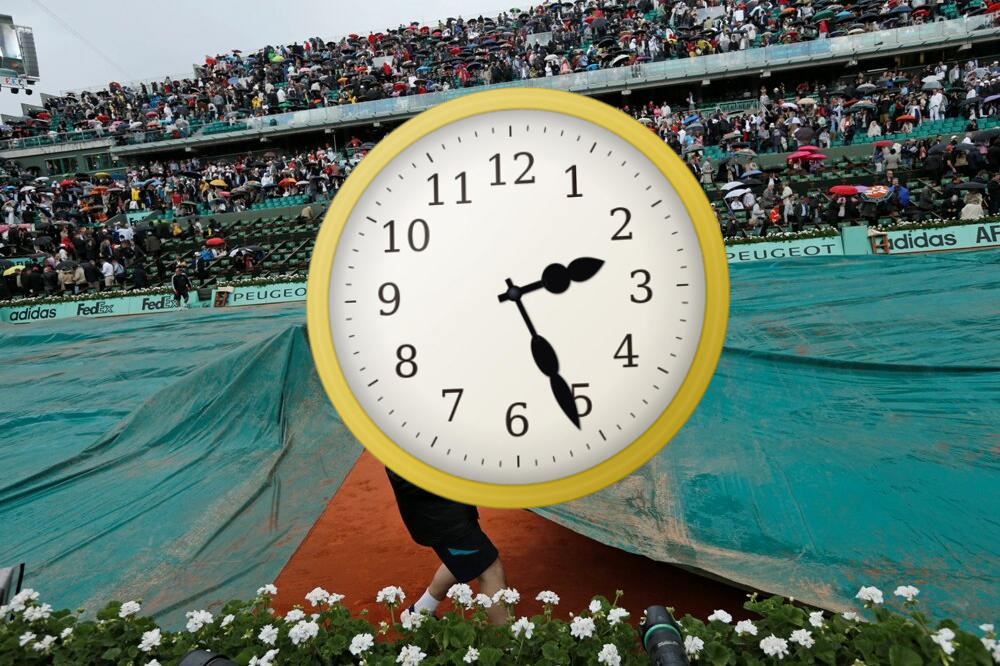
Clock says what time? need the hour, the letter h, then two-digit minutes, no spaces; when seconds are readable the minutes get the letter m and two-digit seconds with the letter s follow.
2h26
